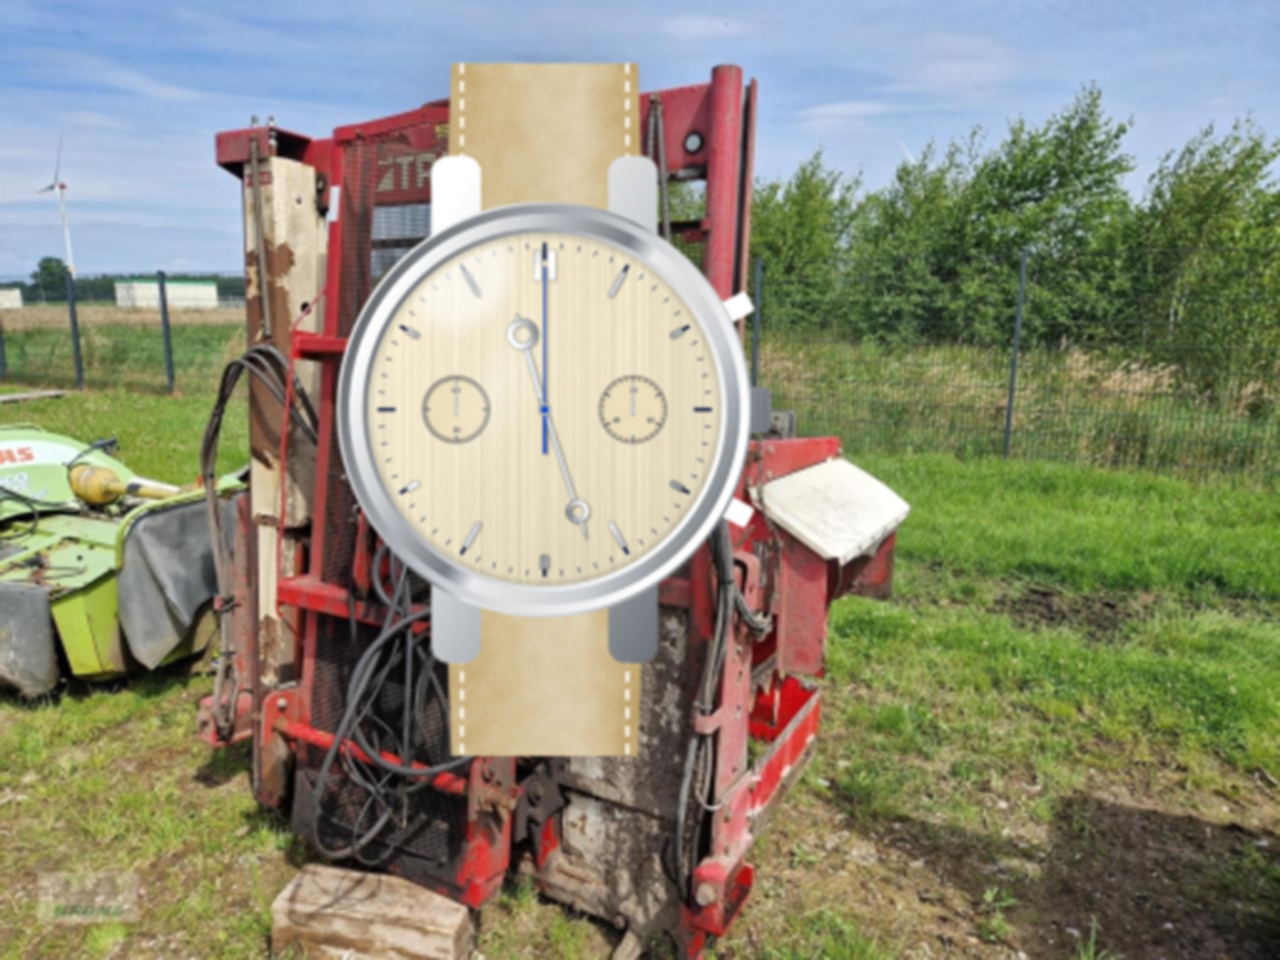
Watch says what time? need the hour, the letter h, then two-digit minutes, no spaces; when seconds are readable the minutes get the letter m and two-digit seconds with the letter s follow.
11h27
